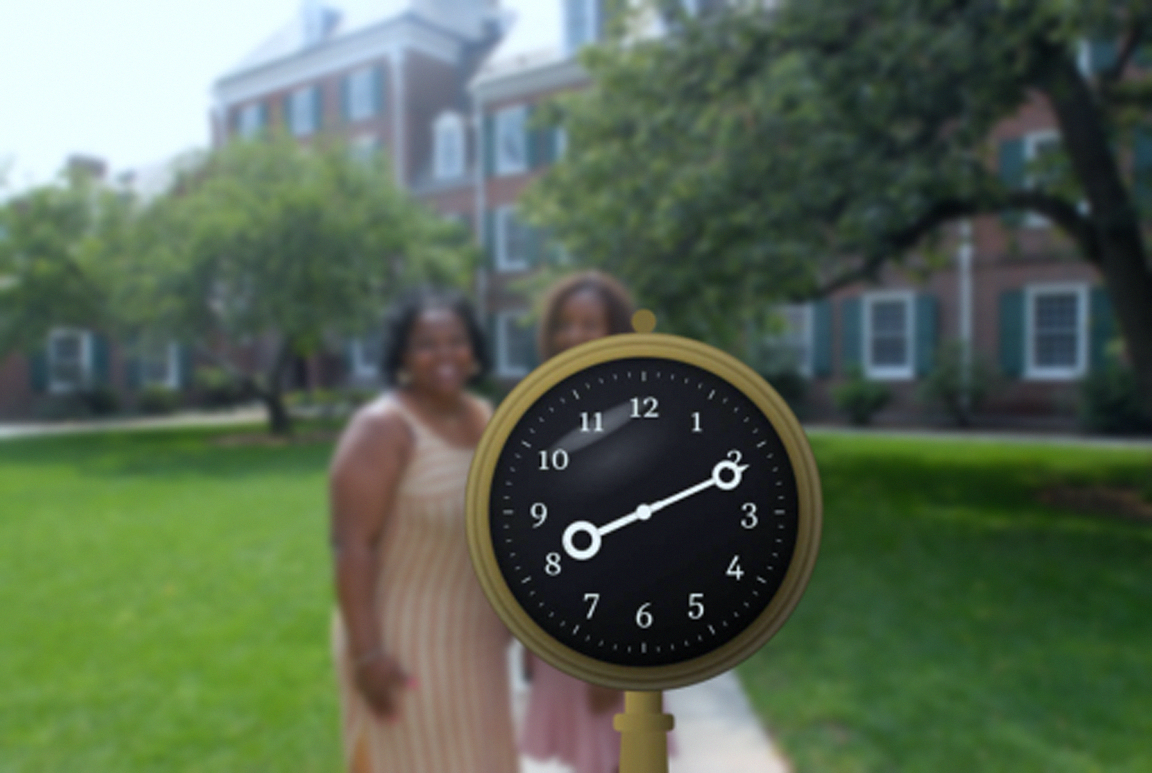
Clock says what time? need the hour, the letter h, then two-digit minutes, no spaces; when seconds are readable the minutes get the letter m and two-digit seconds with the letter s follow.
8h11
